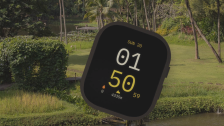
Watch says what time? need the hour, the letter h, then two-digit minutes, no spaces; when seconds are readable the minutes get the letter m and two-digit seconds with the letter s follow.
1h50
